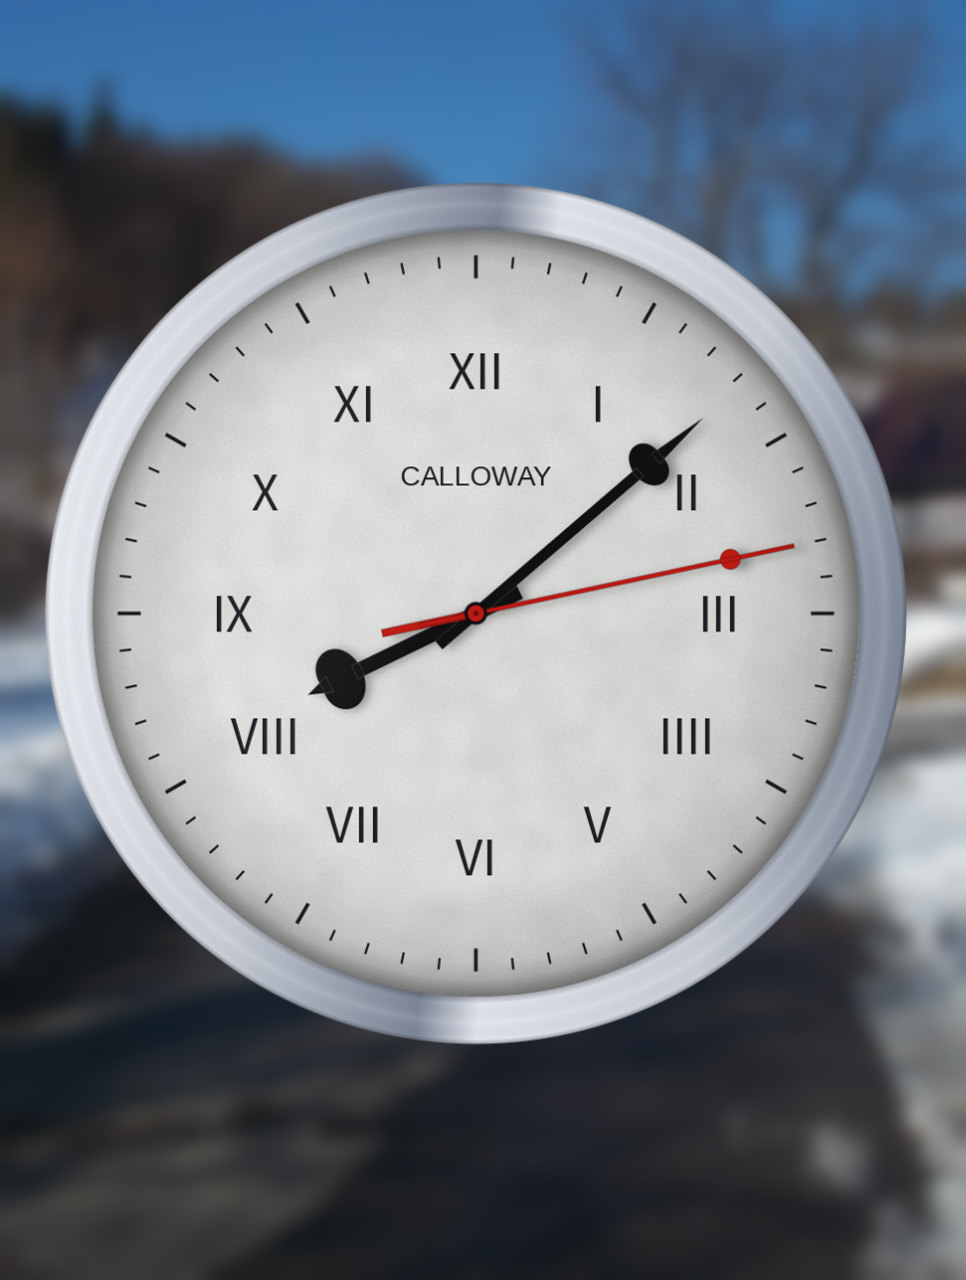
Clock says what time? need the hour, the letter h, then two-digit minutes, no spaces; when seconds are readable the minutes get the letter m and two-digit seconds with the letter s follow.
8h08m13s
